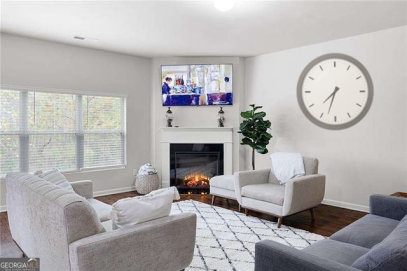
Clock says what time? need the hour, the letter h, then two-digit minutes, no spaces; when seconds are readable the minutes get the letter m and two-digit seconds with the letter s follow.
7h33
